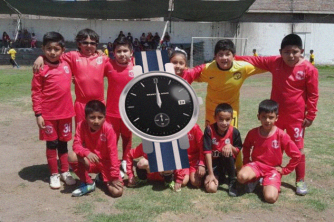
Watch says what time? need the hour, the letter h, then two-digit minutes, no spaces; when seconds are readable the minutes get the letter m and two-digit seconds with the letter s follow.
12h00
